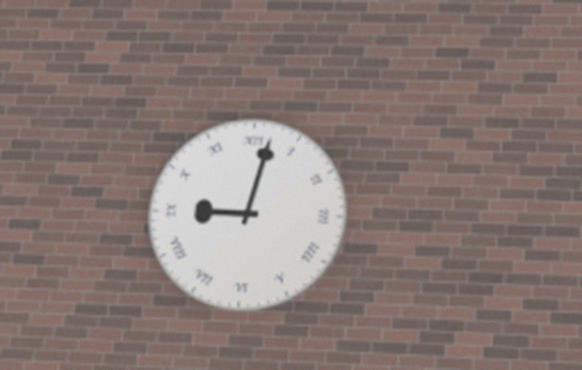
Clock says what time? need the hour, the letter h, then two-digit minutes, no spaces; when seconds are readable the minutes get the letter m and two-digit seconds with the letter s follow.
9h02
